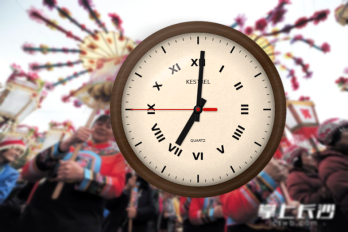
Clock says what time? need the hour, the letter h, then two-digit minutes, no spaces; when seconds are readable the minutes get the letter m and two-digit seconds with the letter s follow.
7h00m45s
